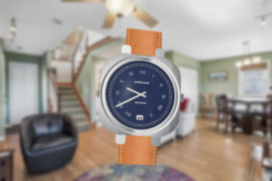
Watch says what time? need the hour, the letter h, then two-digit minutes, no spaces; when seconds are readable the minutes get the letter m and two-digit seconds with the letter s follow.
9h40
